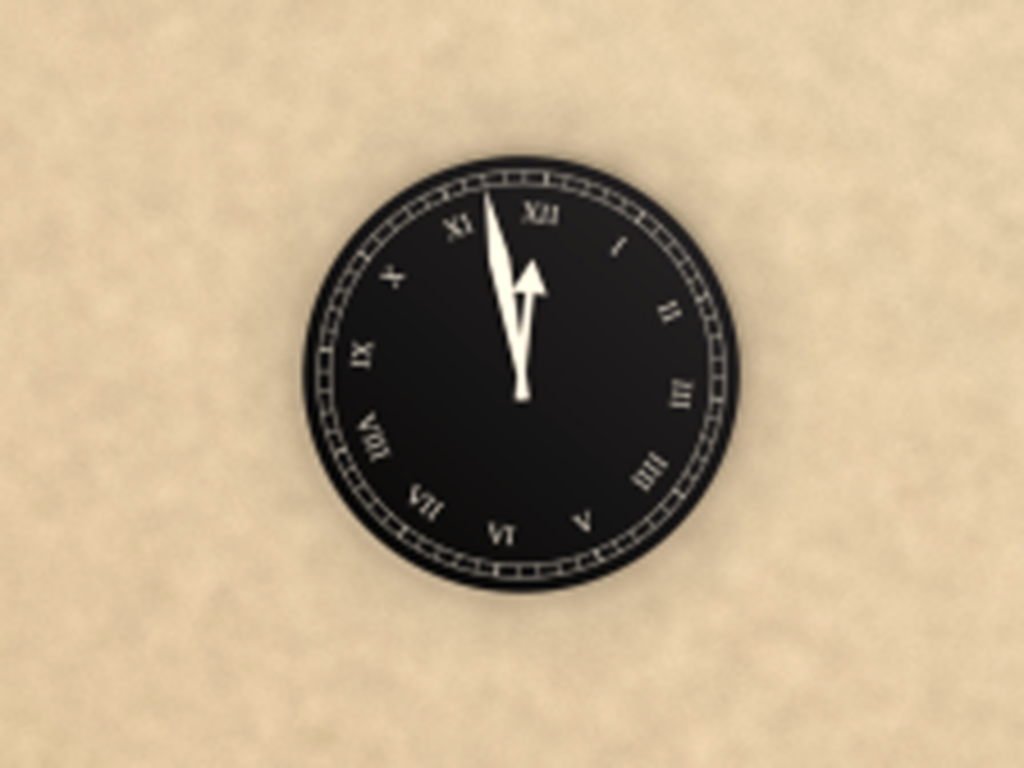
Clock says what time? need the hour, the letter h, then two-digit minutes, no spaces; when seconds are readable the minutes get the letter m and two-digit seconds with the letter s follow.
11h57
